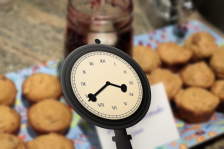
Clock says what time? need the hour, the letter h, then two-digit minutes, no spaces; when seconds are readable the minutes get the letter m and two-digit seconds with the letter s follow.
3h39
